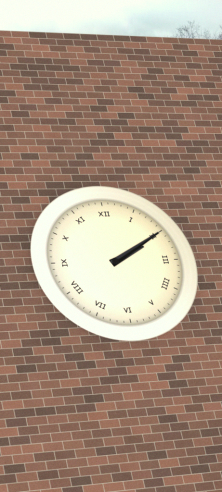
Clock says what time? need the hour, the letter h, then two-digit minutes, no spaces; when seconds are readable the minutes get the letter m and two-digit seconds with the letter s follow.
2h10
